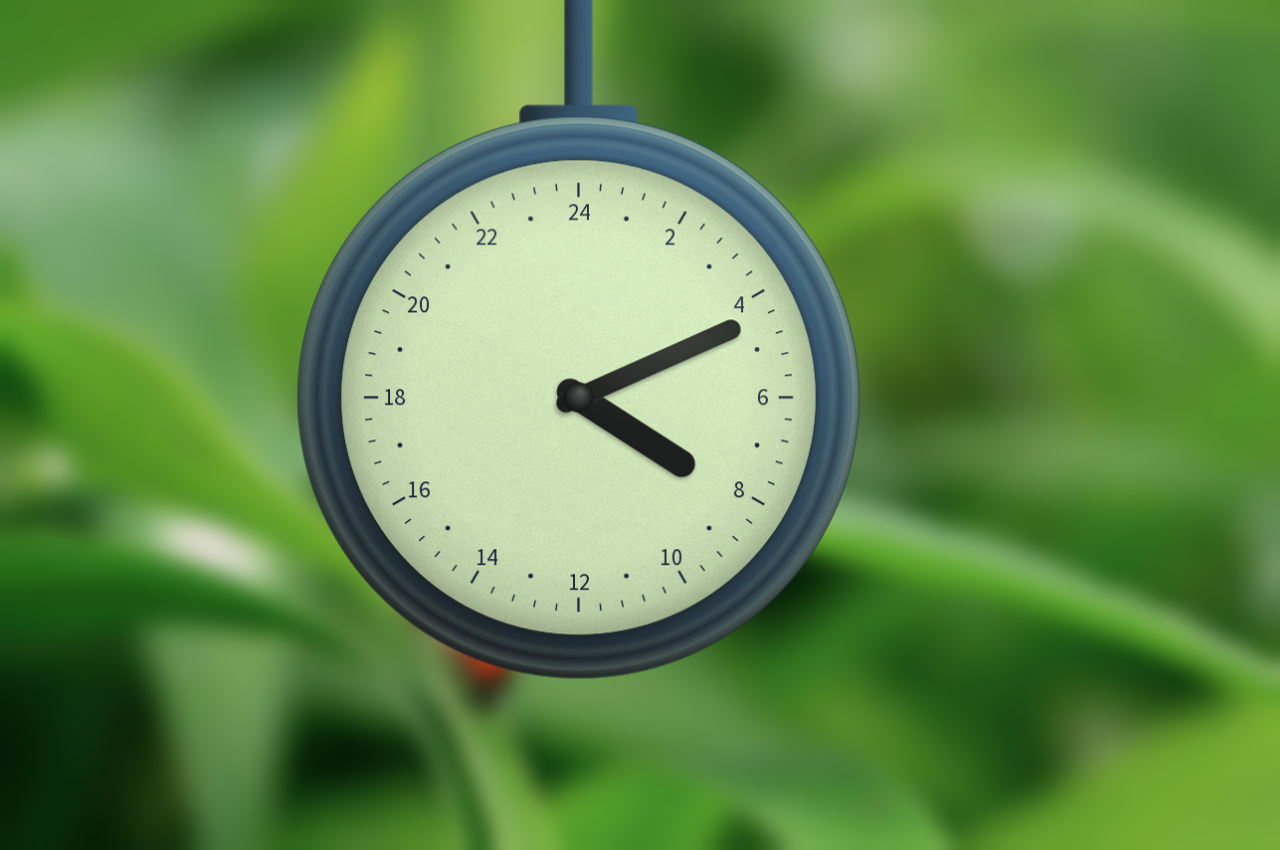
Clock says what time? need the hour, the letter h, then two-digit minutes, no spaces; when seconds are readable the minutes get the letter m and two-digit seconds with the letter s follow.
8h11
